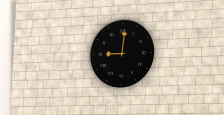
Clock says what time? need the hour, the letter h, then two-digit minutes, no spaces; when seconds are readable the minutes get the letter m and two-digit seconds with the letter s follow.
9h01
